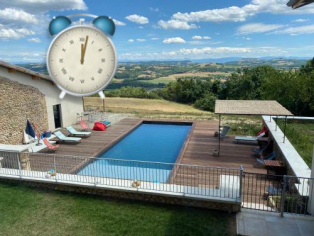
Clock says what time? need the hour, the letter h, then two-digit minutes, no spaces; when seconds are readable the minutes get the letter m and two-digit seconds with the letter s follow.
12h02
